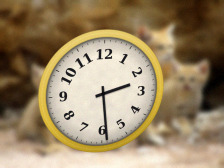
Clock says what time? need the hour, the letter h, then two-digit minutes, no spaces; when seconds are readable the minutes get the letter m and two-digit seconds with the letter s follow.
2h29
